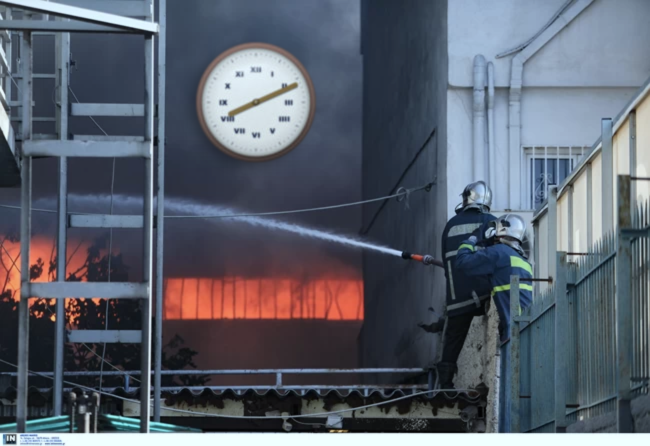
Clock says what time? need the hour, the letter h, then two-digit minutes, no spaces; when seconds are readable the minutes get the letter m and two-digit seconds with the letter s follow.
8h11
